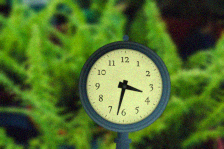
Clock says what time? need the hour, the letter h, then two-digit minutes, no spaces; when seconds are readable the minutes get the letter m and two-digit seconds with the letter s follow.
3h32
